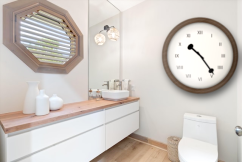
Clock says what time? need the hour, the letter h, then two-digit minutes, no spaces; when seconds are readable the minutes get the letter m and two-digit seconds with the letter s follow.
10h24
